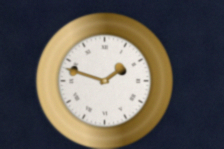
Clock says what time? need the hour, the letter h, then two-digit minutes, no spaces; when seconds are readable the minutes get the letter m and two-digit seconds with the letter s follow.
1h48
